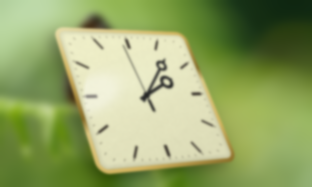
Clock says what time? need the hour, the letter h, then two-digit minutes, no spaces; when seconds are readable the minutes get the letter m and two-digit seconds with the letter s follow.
2h06m59s
